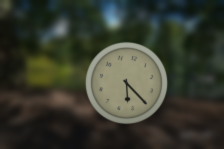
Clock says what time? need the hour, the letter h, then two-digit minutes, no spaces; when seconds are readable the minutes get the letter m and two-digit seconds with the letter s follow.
5h20
